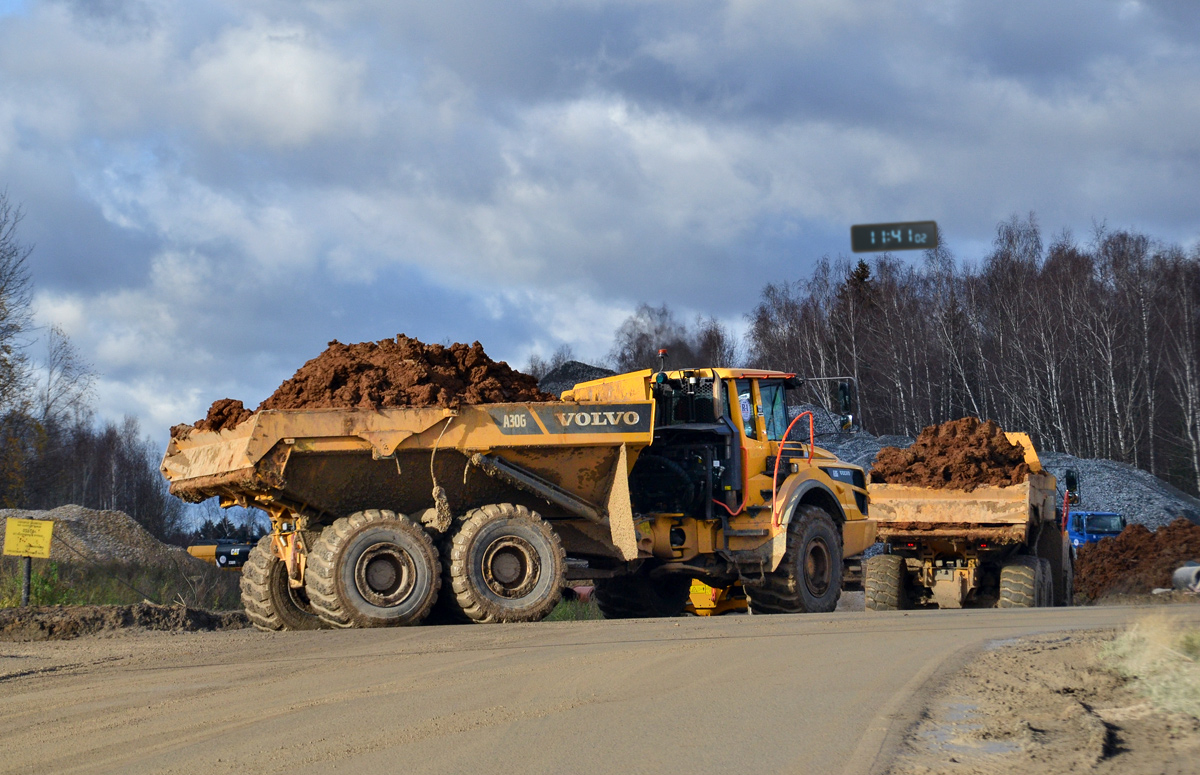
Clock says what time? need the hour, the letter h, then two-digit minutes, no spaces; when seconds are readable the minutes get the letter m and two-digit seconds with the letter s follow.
11h41
